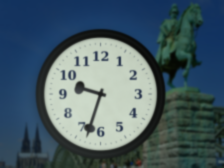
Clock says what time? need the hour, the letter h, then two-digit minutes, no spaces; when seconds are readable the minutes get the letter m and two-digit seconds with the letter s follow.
9h33
